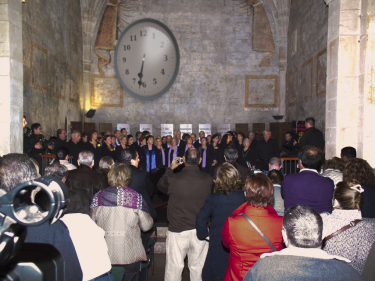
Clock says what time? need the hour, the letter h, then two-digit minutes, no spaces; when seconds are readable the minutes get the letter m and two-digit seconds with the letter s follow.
6h32
